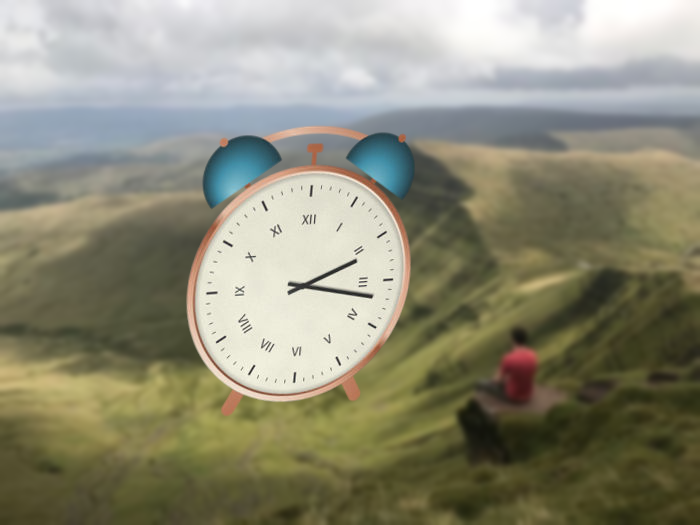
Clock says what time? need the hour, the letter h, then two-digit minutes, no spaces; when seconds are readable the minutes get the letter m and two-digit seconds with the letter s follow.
2h17
